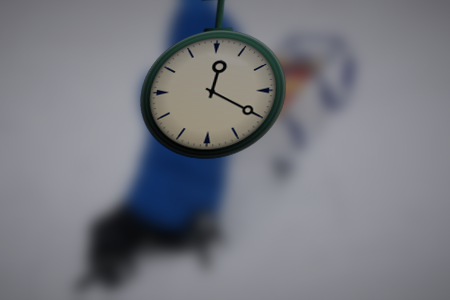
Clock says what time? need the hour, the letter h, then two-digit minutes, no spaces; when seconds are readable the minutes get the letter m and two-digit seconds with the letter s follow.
12h20
